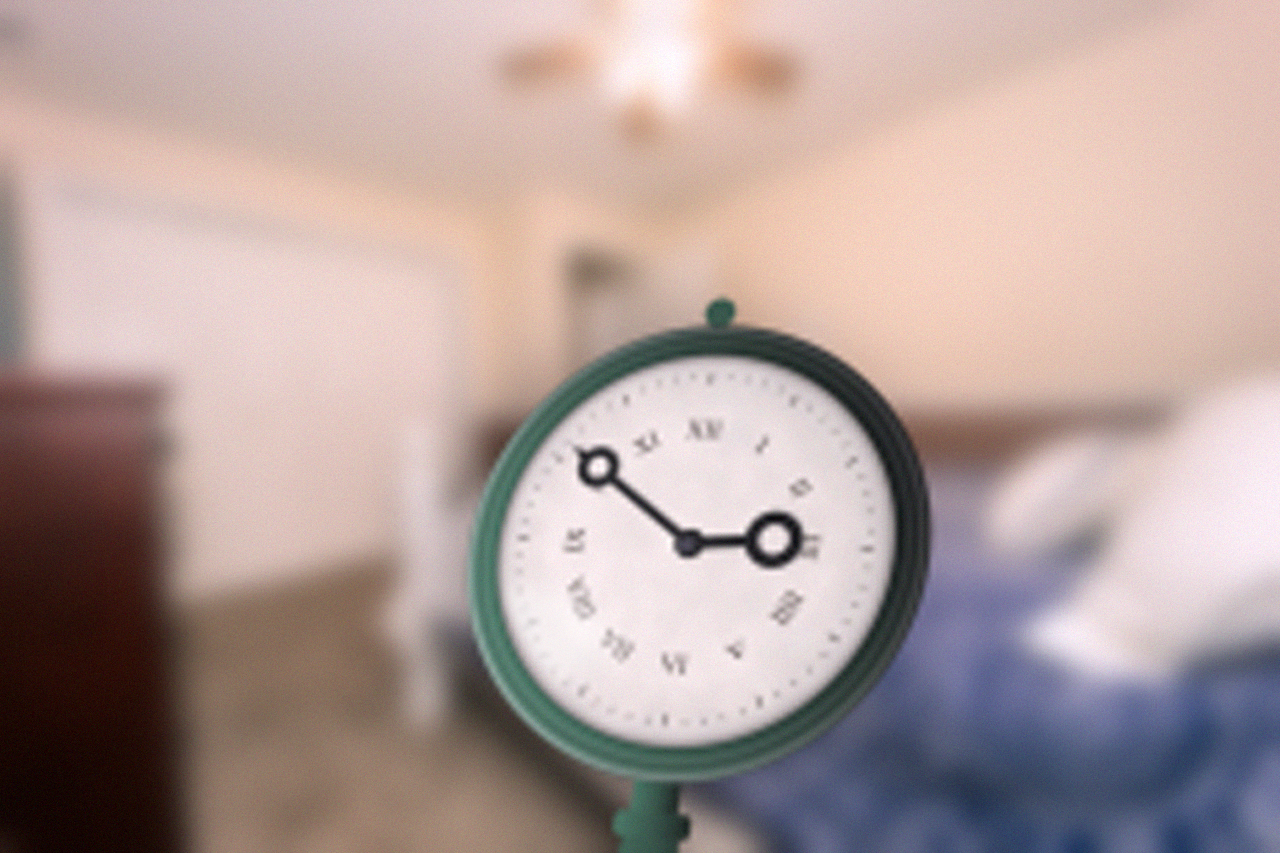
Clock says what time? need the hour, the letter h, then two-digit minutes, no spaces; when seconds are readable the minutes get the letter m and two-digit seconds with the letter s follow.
2h51
